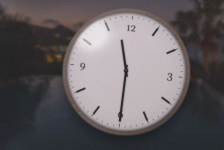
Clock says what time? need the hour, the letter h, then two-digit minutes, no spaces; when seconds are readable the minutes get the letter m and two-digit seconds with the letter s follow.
11h30
